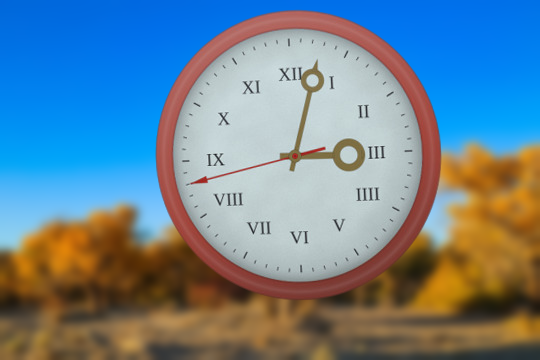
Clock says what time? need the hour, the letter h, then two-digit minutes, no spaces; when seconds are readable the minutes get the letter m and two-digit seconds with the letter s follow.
3h02m43s
